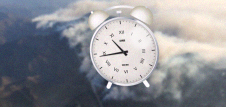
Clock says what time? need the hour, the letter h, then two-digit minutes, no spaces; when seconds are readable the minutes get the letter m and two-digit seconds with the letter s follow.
10h44
